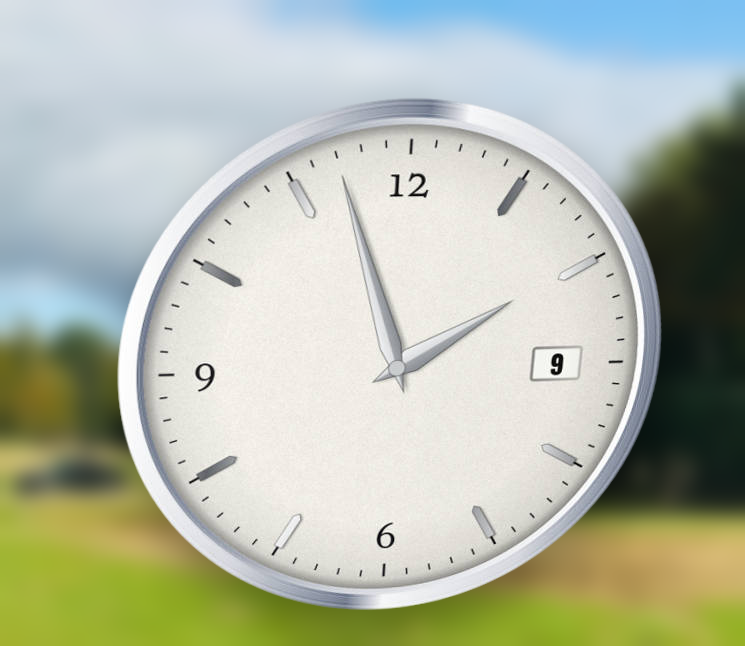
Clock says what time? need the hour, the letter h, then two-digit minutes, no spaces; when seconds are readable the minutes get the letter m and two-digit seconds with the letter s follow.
1h57
